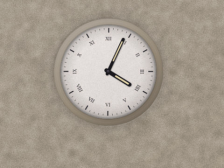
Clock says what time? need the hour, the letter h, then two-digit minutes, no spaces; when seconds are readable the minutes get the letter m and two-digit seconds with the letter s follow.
4h04
